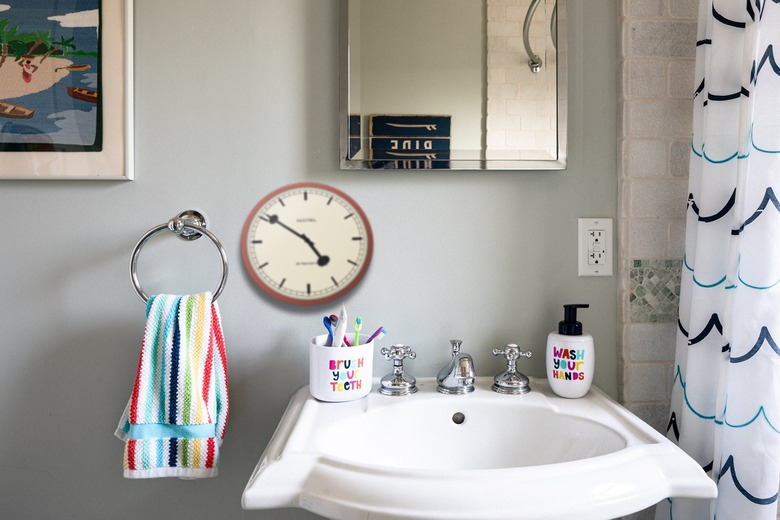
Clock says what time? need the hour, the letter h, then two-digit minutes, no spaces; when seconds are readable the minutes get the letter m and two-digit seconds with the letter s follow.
4h51
